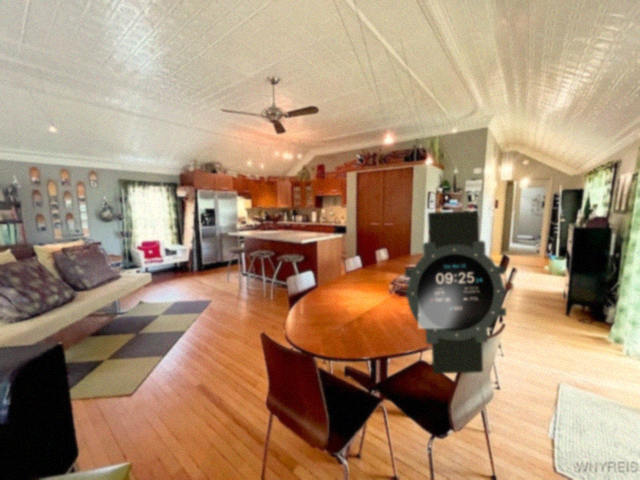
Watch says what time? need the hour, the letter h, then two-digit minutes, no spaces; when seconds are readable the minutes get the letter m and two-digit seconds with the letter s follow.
9h25
